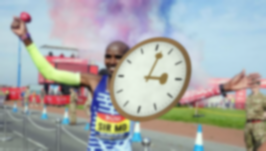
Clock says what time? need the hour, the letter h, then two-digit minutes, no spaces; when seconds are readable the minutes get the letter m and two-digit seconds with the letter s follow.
3h02
